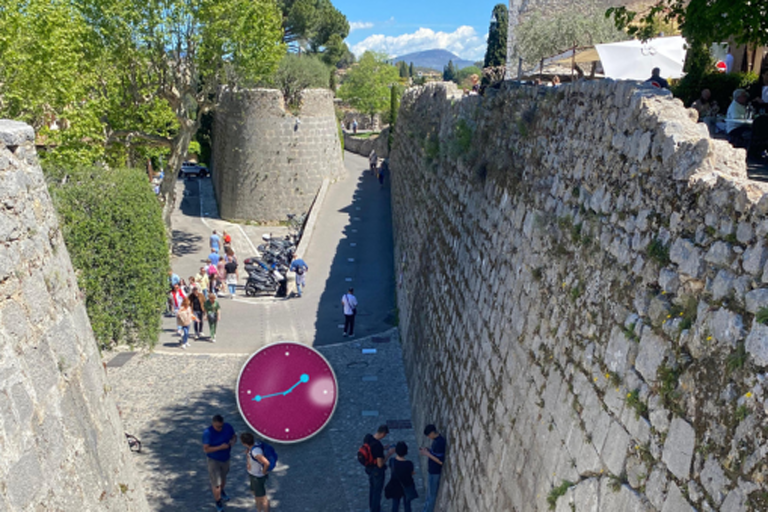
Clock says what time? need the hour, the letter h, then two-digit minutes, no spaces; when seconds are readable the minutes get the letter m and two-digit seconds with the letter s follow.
1h43
